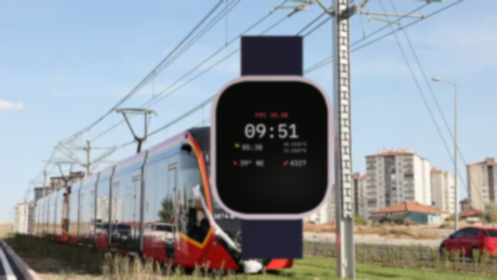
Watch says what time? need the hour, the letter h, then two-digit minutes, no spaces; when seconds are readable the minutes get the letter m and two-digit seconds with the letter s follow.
9h51
